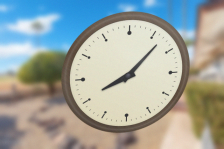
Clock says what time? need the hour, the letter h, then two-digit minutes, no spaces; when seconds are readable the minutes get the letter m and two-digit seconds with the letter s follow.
8h07
